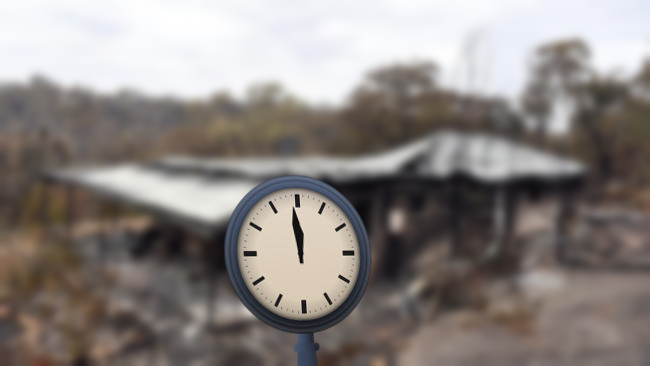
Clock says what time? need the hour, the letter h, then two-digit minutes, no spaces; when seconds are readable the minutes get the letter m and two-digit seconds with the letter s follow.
11h59
